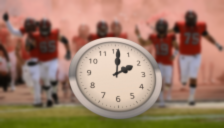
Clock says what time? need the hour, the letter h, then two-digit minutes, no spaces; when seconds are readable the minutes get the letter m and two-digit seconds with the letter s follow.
2h01
